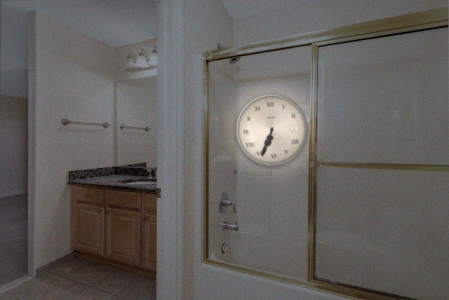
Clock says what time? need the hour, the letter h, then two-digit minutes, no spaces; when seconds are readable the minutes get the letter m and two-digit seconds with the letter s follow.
6h34
